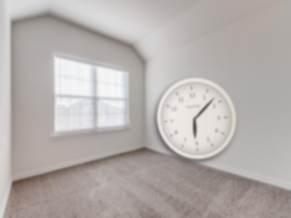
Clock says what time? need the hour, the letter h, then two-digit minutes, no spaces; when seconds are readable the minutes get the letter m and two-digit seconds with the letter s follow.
6h08
